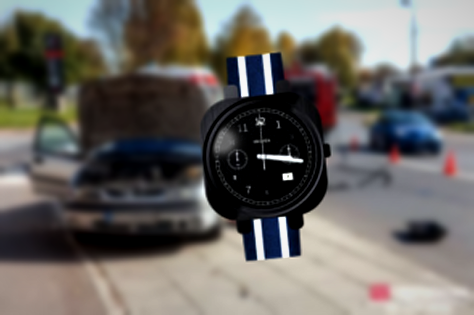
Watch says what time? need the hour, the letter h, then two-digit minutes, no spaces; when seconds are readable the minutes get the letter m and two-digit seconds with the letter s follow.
3h17
